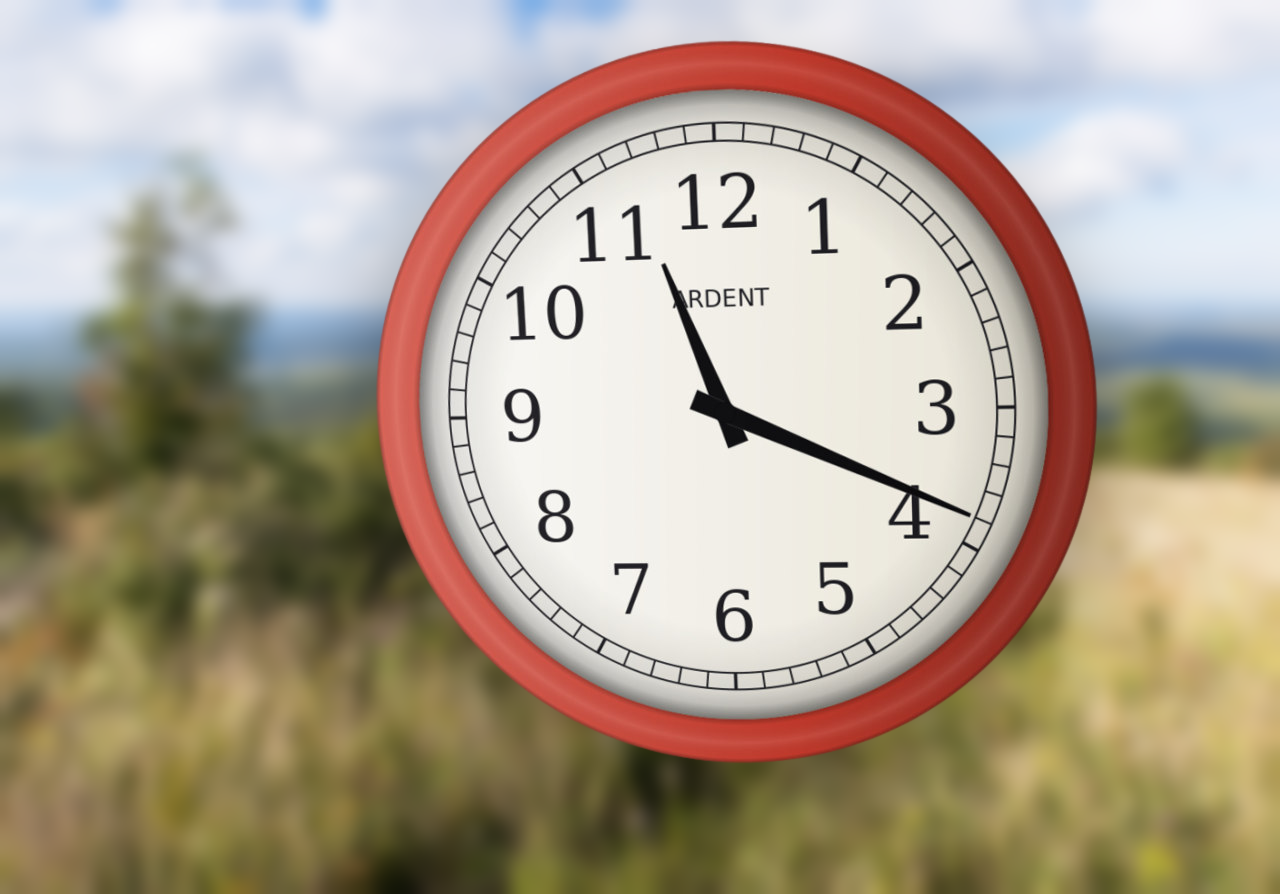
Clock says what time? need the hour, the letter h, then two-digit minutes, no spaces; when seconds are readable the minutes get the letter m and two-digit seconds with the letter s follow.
11h19
